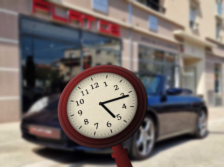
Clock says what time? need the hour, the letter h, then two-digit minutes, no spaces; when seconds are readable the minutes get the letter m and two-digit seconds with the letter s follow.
5h16
